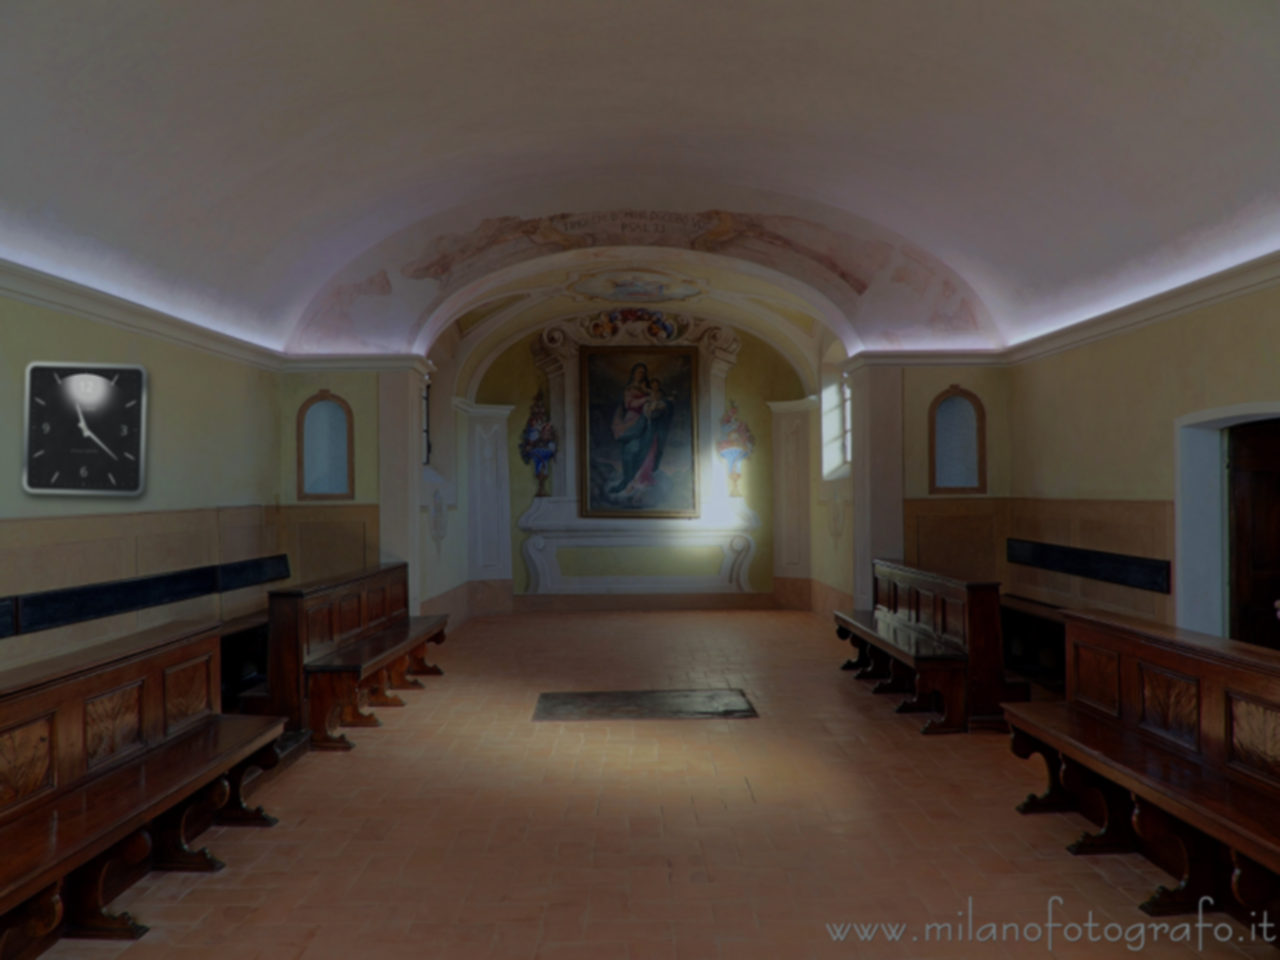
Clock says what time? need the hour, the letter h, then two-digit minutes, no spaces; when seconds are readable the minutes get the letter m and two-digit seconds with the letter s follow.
11h22
